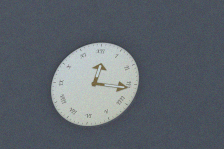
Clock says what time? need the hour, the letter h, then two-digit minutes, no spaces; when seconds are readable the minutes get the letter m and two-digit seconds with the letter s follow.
12h16
